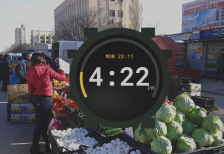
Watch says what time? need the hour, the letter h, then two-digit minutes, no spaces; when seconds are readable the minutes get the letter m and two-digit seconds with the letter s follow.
4h22
